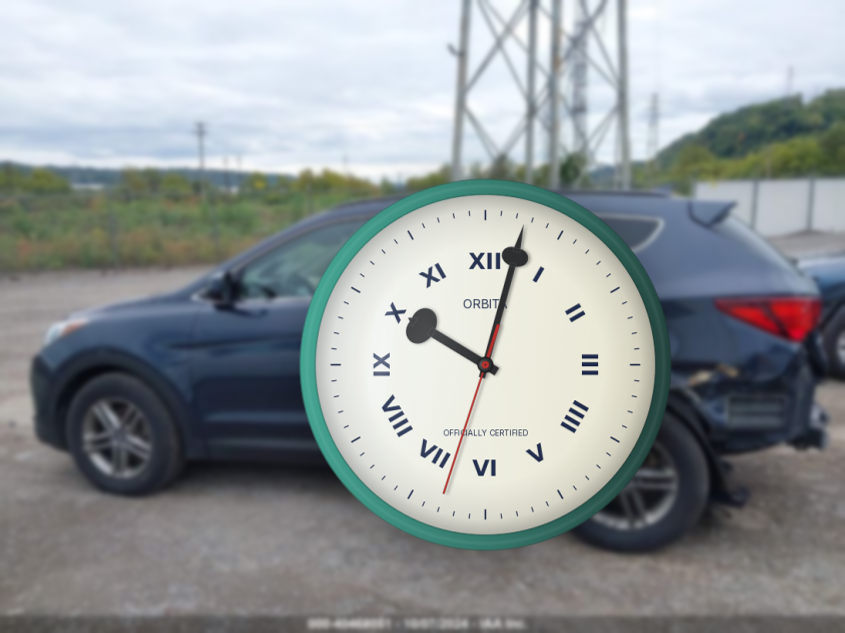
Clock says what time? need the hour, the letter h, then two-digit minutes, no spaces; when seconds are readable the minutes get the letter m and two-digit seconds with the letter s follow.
10h02m33s
